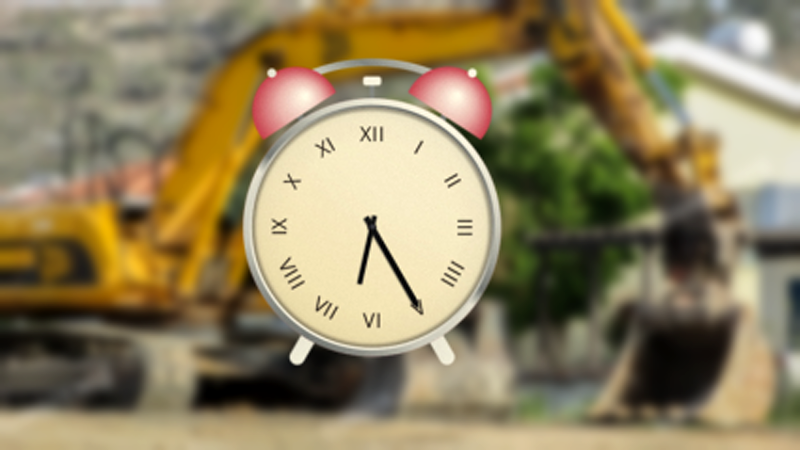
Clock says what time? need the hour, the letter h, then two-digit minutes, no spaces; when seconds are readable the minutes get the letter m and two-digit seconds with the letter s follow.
6h25
